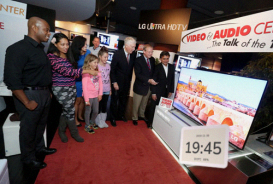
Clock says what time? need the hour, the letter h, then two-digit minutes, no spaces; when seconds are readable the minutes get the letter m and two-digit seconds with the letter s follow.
19h45
